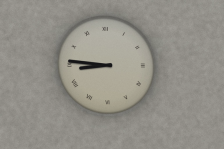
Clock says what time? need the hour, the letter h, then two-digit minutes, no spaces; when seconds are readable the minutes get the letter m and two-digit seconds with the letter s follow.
8h46
